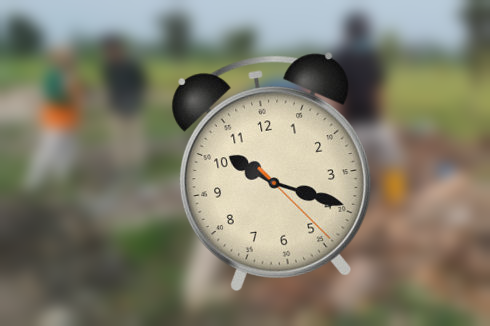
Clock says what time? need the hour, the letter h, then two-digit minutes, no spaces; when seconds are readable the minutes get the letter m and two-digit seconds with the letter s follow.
10h19m24s
